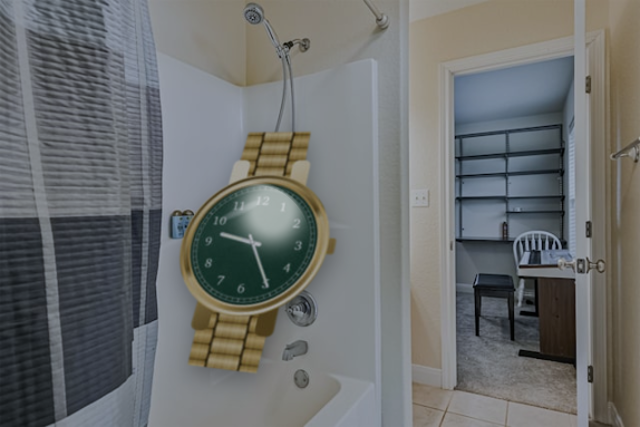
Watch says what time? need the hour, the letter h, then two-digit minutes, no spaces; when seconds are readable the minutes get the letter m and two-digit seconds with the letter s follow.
9h25
